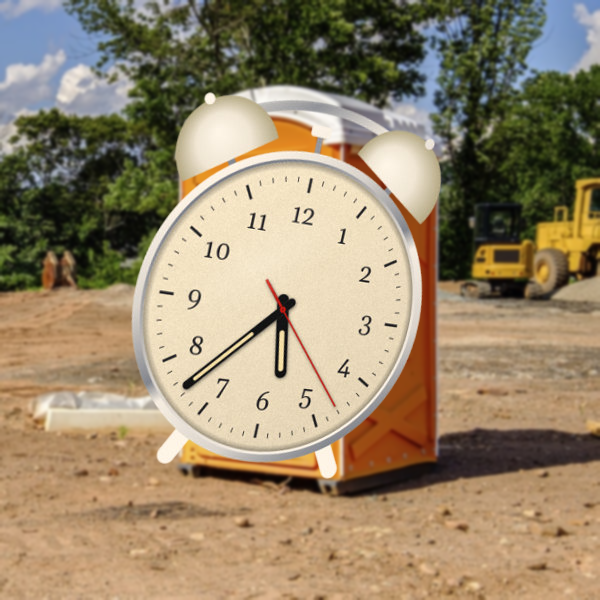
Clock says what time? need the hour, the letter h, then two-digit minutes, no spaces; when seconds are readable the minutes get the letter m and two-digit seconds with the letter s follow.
5h37m23s
